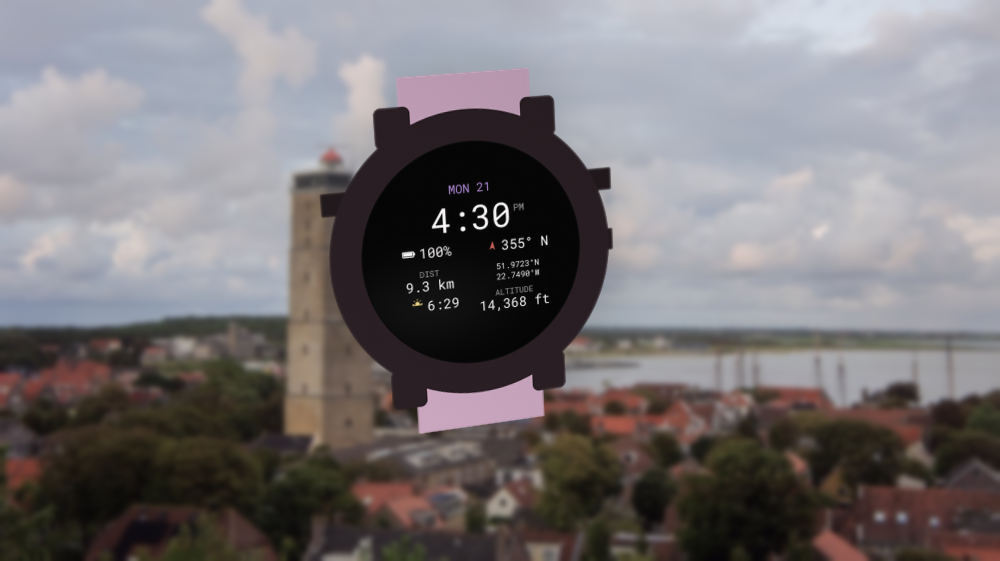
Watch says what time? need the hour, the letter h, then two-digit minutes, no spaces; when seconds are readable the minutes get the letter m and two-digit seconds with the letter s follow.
4h30
